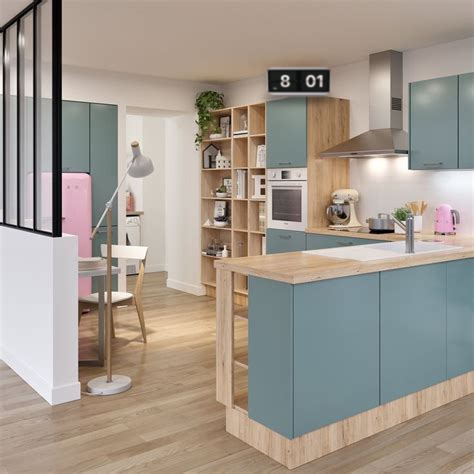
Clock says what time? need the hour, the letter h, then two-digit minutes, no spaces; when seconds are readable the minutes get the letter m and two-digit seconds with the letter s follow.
8h01
